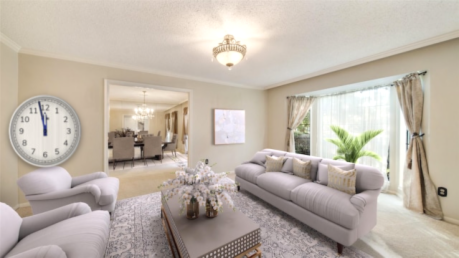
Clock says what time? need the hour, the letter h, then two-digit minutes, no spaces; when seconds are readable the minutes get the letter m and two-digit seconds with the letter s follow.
11h58
